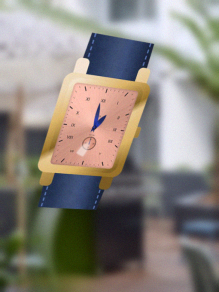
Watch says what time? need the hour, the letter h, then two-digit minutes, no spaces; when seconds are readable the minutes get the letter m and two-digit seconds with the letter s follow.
12h59
